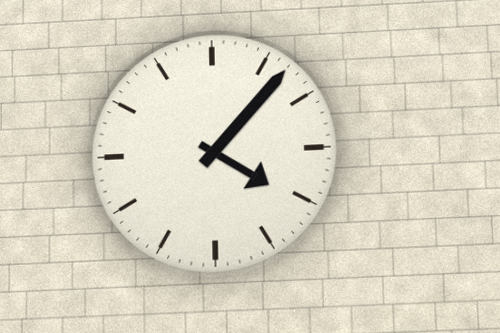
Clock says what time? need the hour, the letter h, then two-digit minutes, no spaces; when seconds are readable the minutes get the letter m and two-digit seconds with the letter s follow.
4h07
